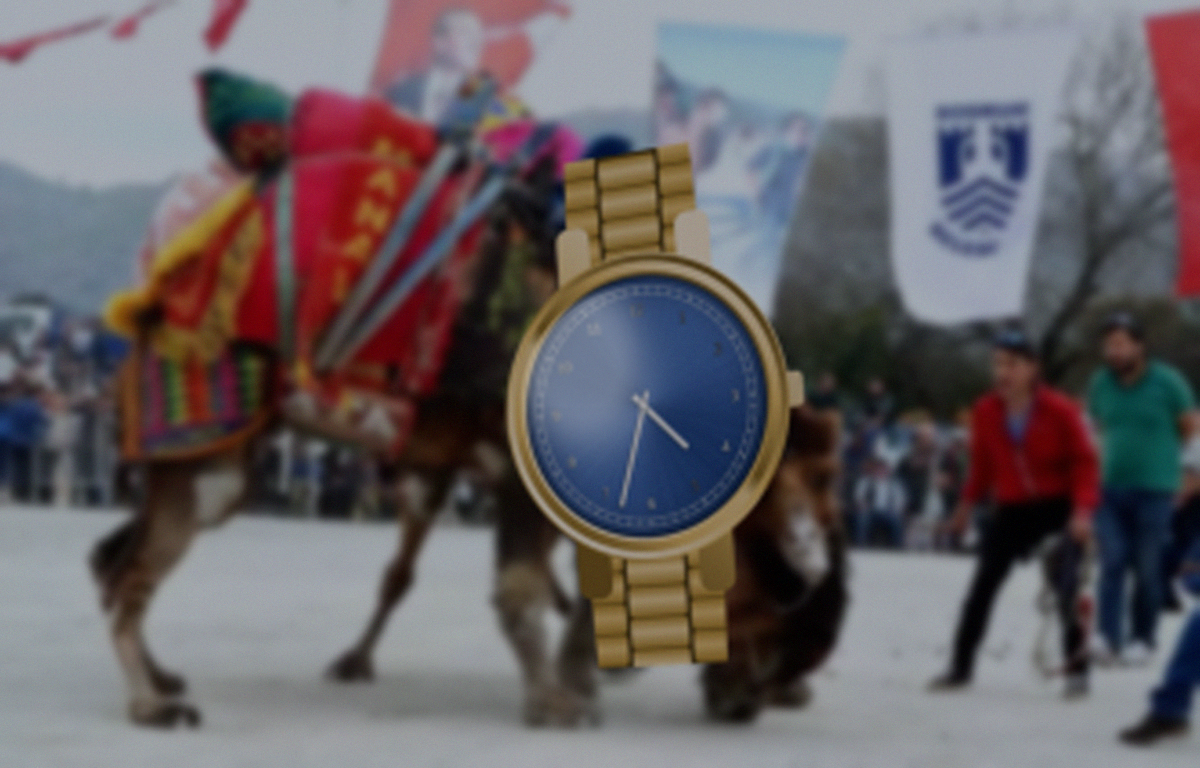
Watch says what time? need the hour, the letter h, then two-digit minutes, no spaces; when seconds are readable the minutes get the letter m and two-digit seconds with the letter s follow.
4h33
